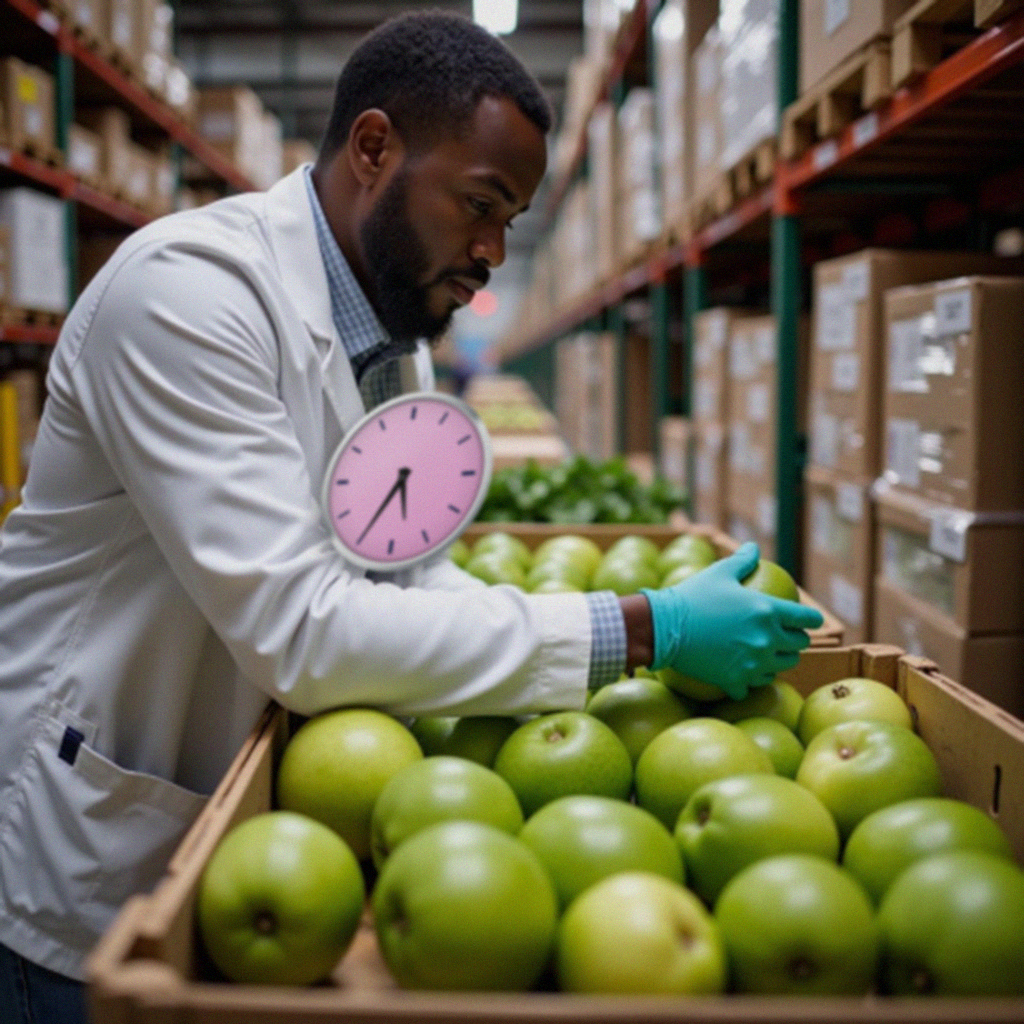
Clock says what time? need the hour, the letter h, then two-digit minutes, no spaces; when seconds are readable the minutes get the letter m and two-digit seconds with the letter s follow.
5h35
